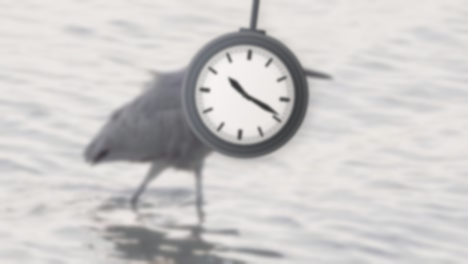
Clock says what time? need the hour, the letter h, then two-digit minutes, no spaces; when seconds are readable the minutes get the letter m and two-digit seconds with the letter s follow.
10h19
